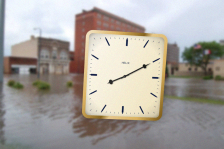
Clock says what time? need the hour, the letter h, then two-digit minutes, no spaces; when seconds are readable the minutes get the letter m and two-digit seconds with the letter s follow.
8h10
